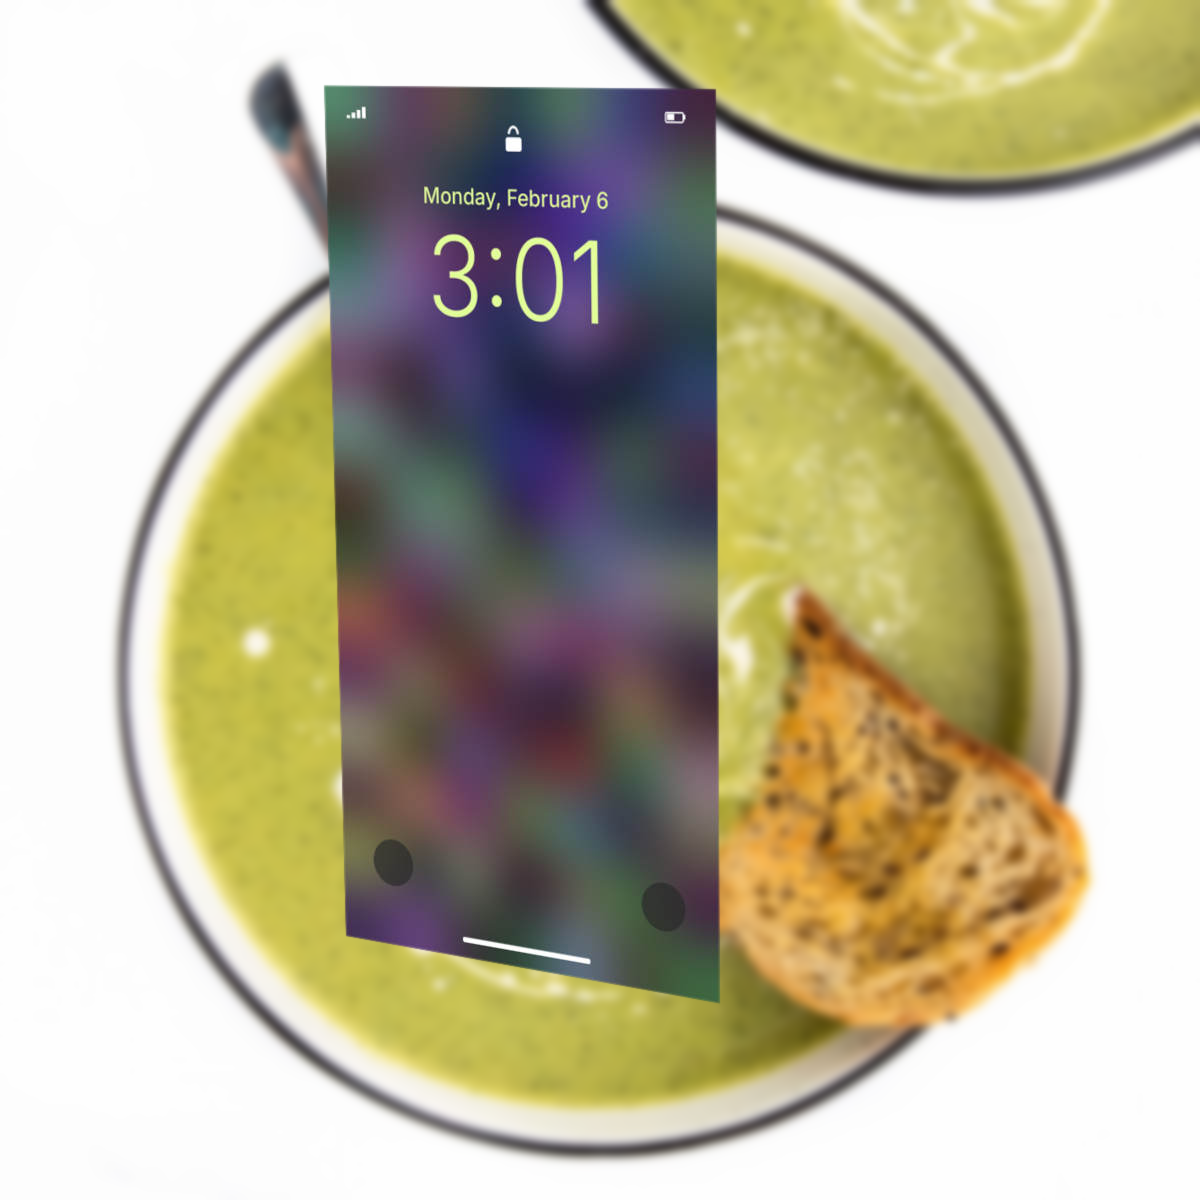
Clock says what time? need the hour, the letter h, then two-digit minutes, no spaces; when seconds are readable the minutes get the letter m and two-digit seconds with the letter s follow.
3h01
